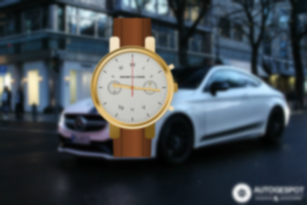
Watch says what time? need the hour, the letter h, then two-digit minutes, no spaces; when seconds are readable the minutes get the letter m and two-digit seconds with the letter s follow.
9h16
